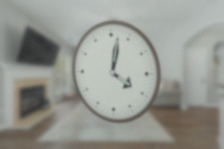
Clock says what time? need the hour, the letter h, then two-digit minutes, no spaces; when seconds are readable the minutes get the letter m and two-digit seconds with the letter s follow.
4h02
